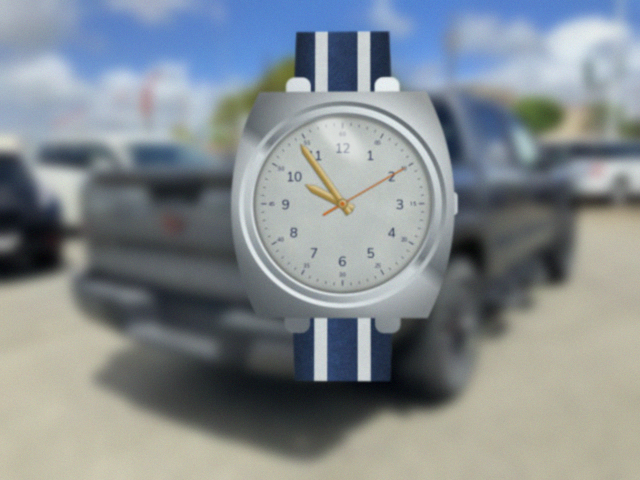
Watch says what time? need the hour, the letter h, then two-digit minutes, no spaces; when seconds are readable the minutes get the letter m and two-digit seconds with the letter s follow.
9h54m10s
